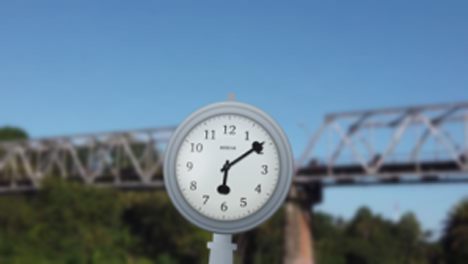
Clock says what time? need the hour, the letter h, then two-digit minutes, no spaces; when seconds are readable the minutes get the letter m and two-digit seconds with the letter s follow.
6h09
